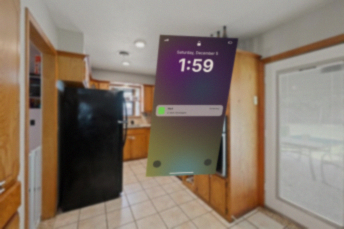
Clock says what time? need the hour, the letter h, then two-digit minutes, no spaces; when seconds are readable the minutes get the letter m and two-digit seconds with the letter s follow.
1h59
